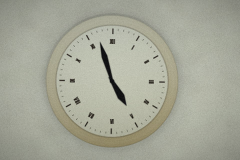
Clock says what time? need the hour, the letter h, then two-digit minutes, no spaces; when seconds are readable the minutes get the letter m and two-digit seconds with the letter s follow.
4h57
